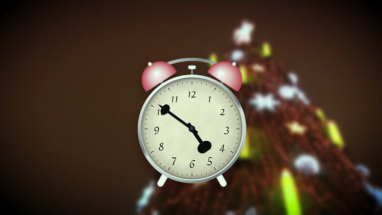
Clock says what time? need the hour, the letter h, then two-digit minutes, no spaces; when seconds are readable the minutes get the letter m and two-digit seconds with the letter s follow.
4h51
